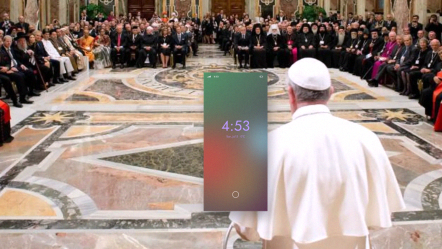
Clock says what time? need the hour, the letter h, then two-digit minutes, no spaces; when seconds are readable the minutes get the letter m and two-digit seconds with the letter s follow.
4h53
